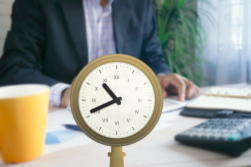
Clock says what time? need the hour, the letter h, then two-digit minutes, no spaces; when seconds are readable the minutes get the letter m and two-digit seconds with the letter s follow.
10h41
